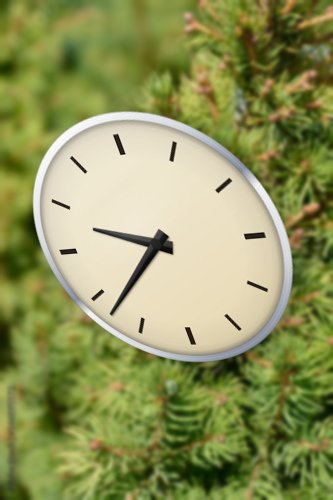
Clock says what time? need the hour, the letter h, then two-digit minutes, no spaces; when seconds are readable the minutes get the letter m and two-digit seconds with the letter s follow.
9h38
